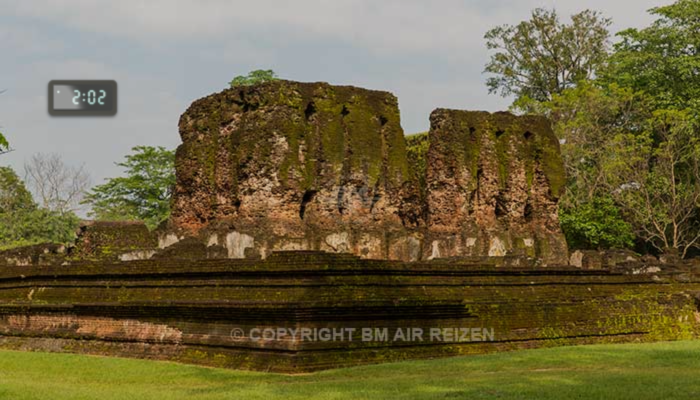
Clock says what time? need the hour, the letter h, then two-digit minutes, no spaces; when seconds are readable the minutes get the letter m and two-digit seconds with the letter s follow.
2h02
